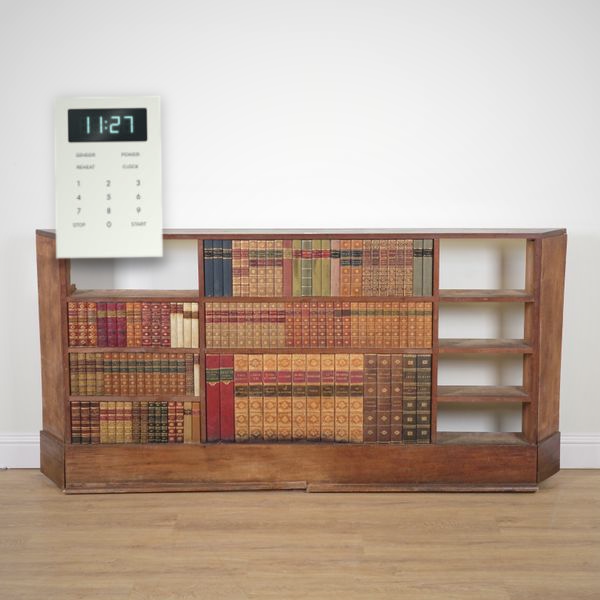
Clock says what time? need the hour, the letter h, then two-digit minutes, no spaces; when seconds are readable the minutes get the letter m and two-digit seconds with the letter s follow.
11h27
